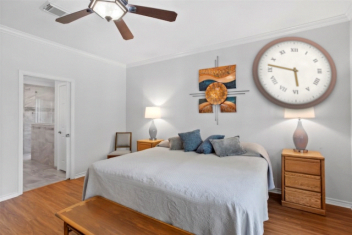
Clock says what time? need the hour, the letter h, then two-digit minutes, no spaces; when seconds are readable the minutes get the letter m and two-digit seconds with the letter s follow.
5h47
